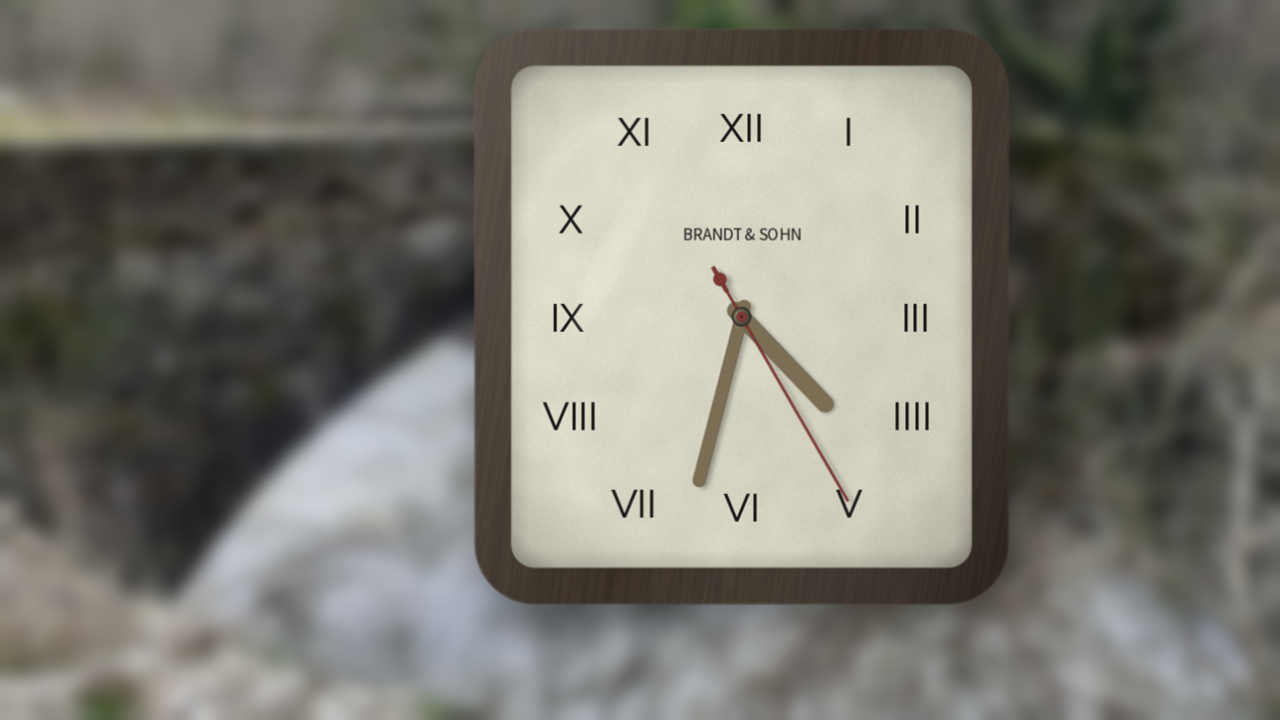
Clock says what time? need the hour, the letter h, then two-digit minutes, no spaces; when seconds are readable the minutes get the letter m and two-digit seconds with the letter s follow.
4h32m25s
